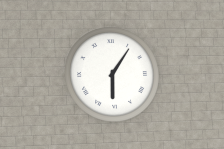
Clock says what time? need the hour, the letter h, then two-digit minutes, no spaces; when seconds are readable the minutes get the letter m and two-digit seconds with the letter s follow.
6h06
